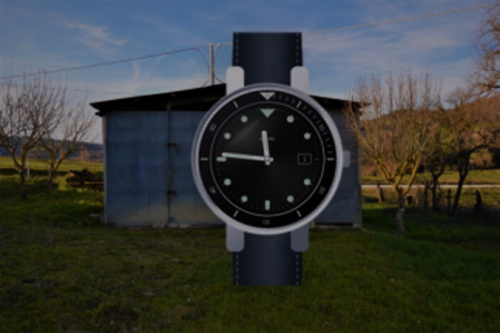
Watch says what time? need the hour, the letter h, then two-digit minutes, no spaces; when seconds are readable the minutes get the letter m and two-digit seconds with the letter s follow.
11h46
